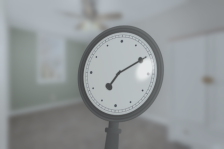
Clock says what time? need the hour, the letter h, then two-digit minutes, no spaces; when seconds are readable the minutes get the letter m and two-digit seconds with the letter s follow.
7h10
